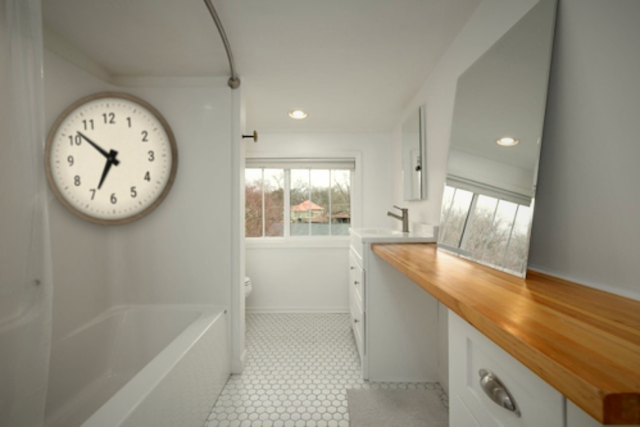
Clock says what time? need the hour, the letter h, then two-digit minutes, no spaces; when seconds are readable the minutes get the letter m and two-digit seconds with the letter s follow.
6h52
